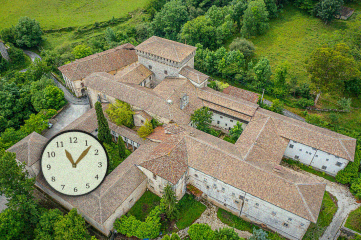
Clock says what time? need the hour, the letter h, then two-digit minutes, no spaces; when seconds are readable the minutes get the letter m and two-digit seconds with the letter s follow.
11h07
